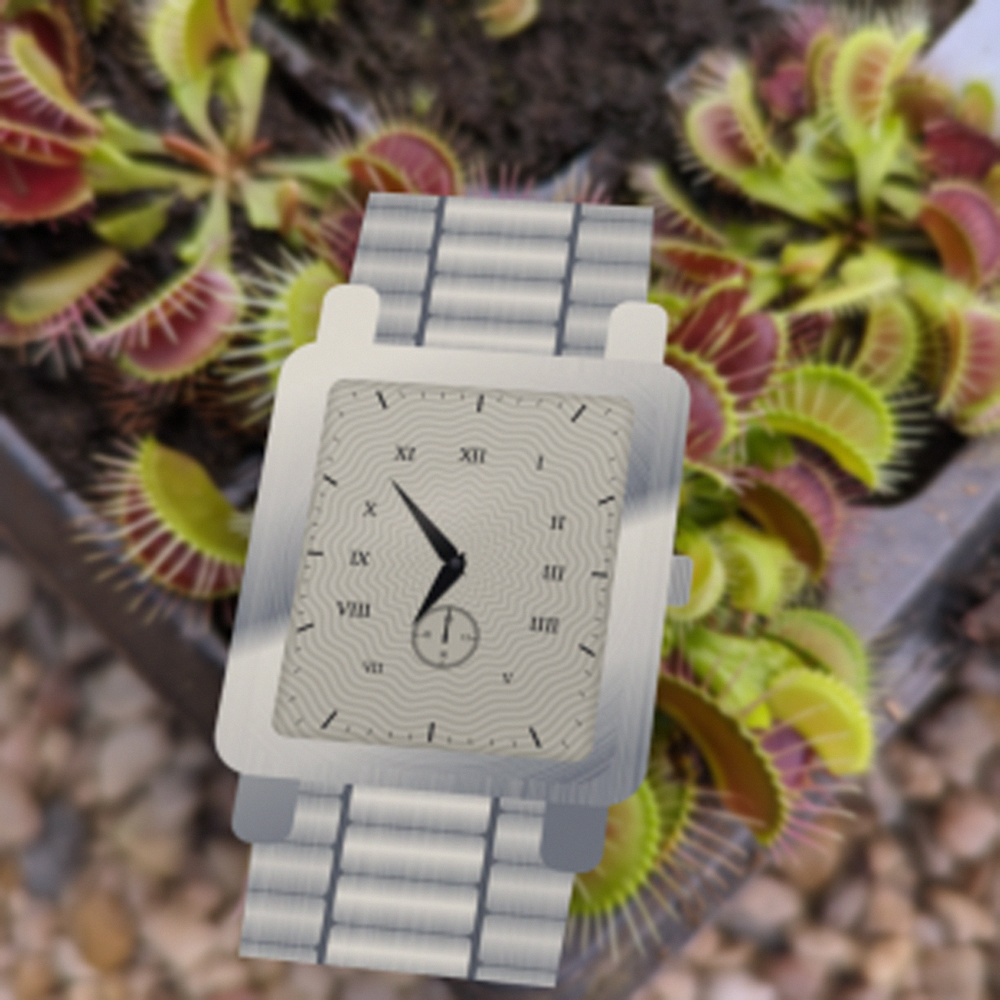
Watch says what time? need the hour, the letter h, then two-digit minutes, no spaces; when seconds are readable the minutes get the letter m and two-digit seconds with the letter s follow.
6h53
